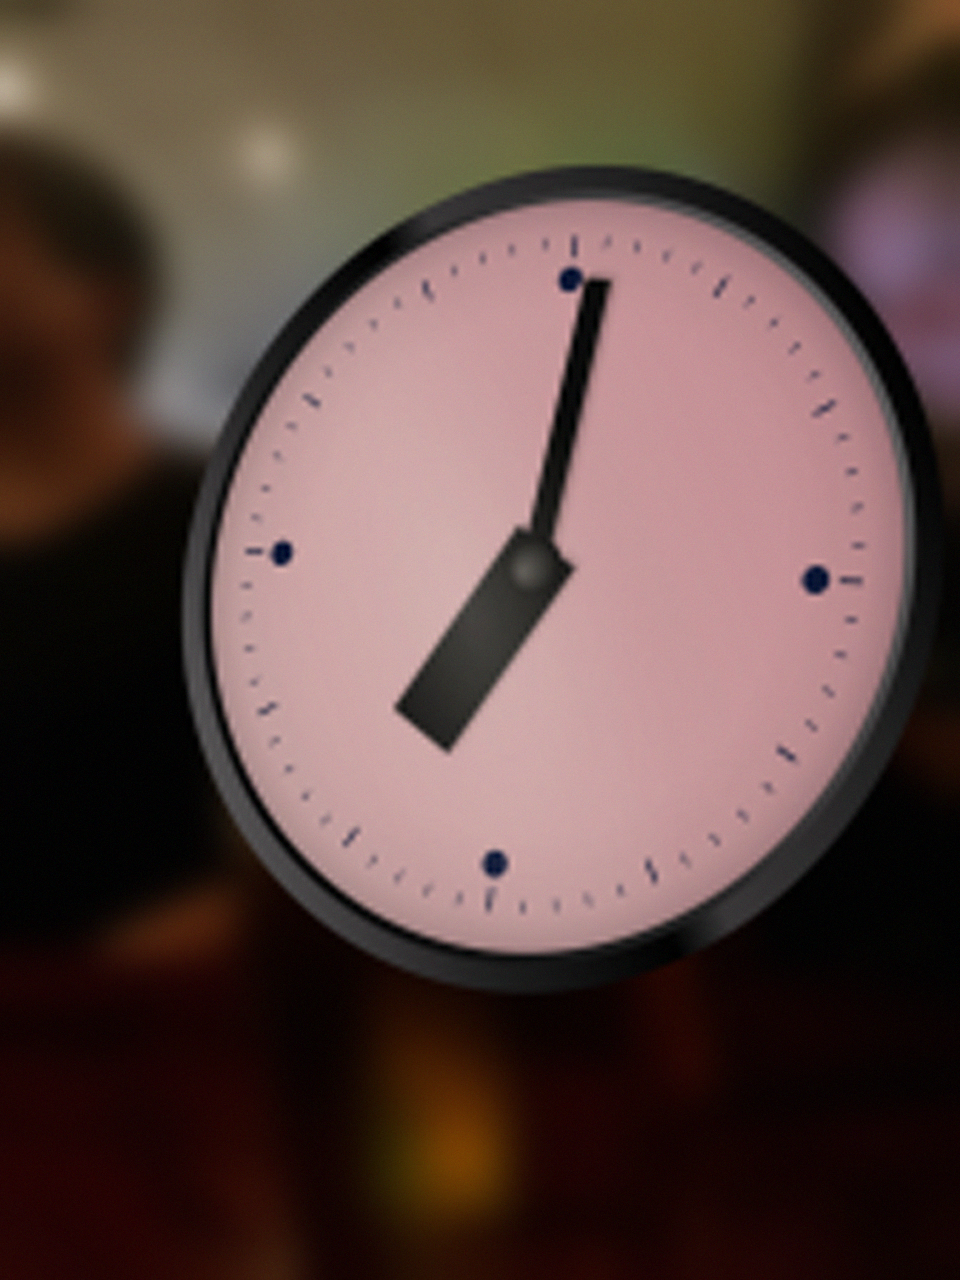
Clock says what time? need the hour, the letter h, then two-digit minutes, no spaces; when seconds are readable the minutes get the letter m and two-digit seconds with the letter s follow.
7h01
